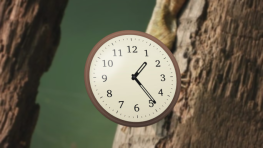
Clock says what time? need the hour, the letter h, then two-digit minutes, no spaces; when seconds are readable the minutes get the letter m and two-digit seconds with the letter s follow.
1h24
